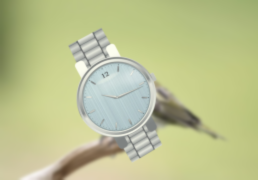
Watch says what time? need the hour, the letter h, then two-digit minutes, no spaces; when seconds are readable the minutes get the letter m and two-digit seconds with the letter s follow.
10h16
